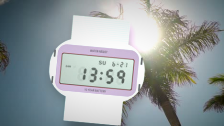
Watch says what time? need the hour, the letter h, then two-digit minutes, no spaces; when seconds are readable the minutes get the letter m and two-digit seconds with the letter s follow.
13h59
